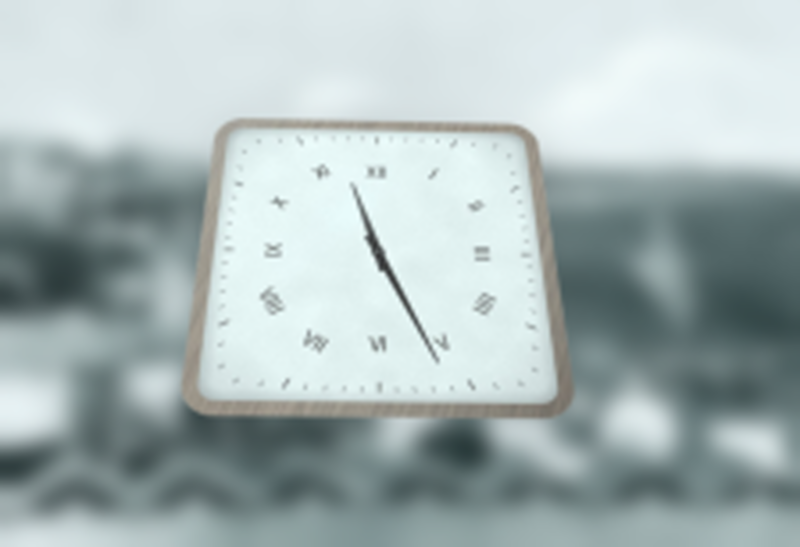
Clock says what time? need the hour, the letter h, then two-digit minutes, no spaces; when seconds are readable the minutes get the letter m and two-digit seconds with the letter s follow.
11h26
